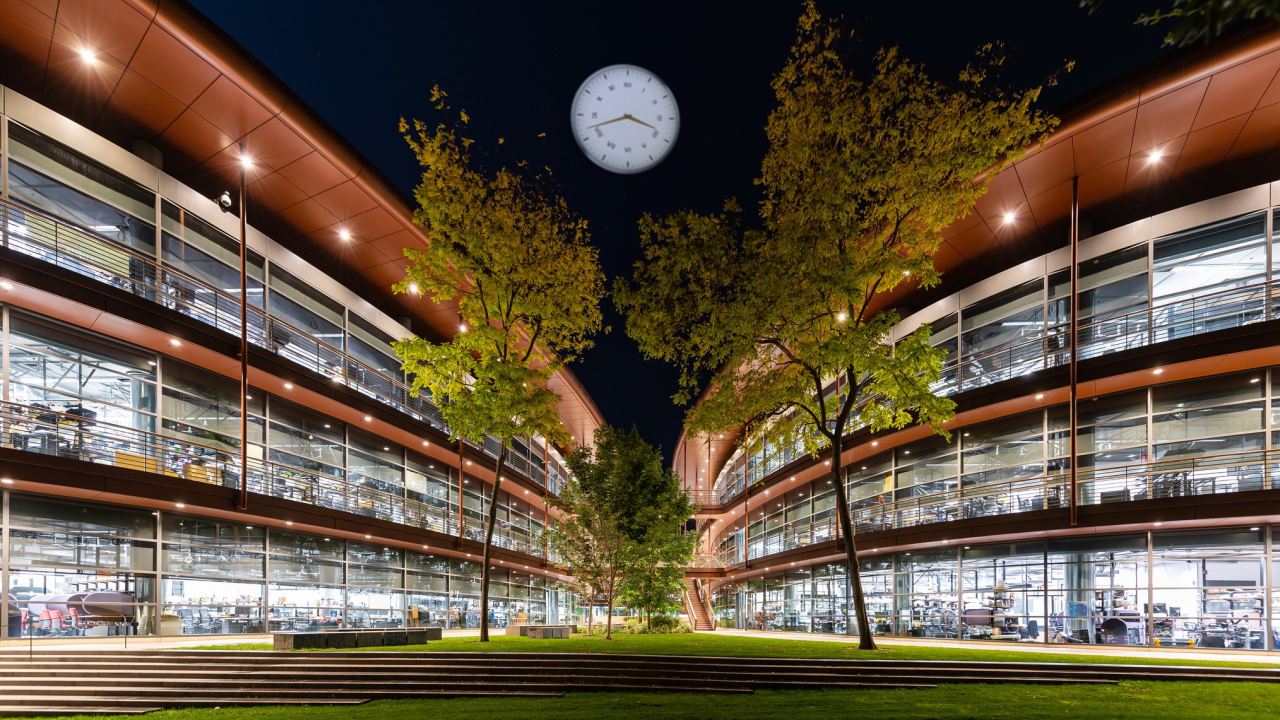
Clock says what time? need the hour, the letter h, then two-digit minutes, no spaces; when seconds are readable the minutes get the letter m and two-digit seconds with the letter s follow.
3h42
